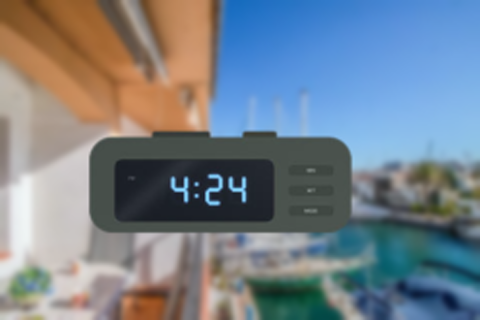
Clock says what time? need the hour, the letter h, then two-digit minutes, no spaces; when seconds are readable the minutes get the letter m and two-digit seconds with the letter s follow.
4h24
